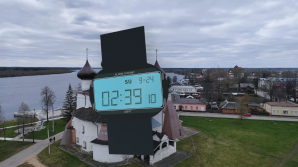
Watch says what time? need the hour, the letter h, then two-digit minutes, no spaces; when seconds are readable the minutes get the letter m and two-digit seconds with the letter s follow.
2h39m10s
